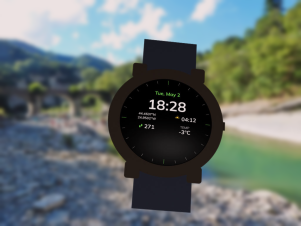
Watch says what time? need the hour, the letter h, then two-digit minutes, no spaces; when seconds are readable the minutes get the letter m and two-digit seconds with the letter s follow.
18h28
